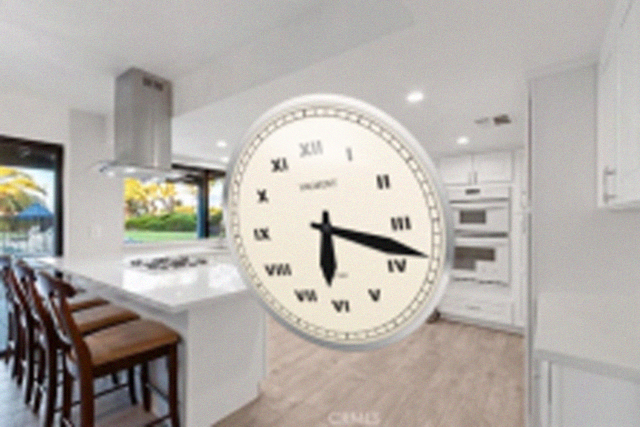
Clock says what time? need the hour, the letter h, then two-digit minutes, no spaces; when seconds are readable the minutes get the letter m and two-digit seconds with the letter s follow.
6h18
